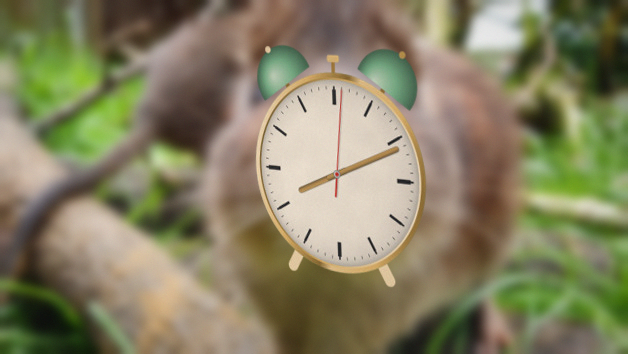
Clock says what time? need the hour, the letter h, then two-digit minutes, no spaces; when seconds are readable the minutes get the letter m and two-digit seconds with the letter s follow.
8h11m01s
